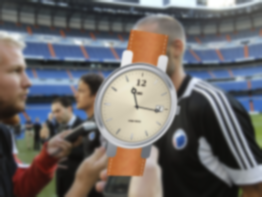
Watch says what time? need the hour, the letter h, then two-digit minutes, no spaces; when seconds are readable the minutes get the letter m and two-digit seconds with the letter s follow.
11h16
